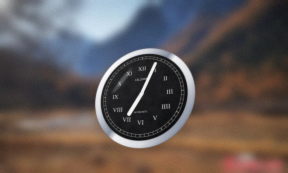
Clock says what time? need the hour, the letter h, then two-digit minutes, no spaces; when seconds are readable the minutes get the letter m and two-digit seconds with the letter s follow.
7h04
